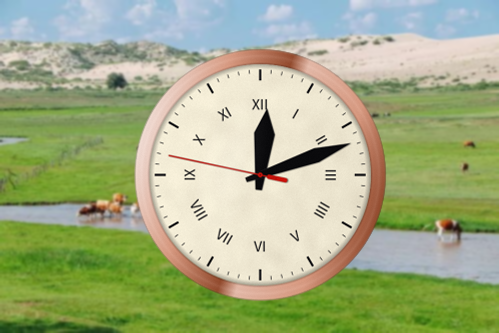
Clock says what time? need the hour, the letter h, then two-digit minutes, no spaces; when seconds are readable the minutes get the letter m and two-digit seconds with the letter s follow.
12h11m47s
